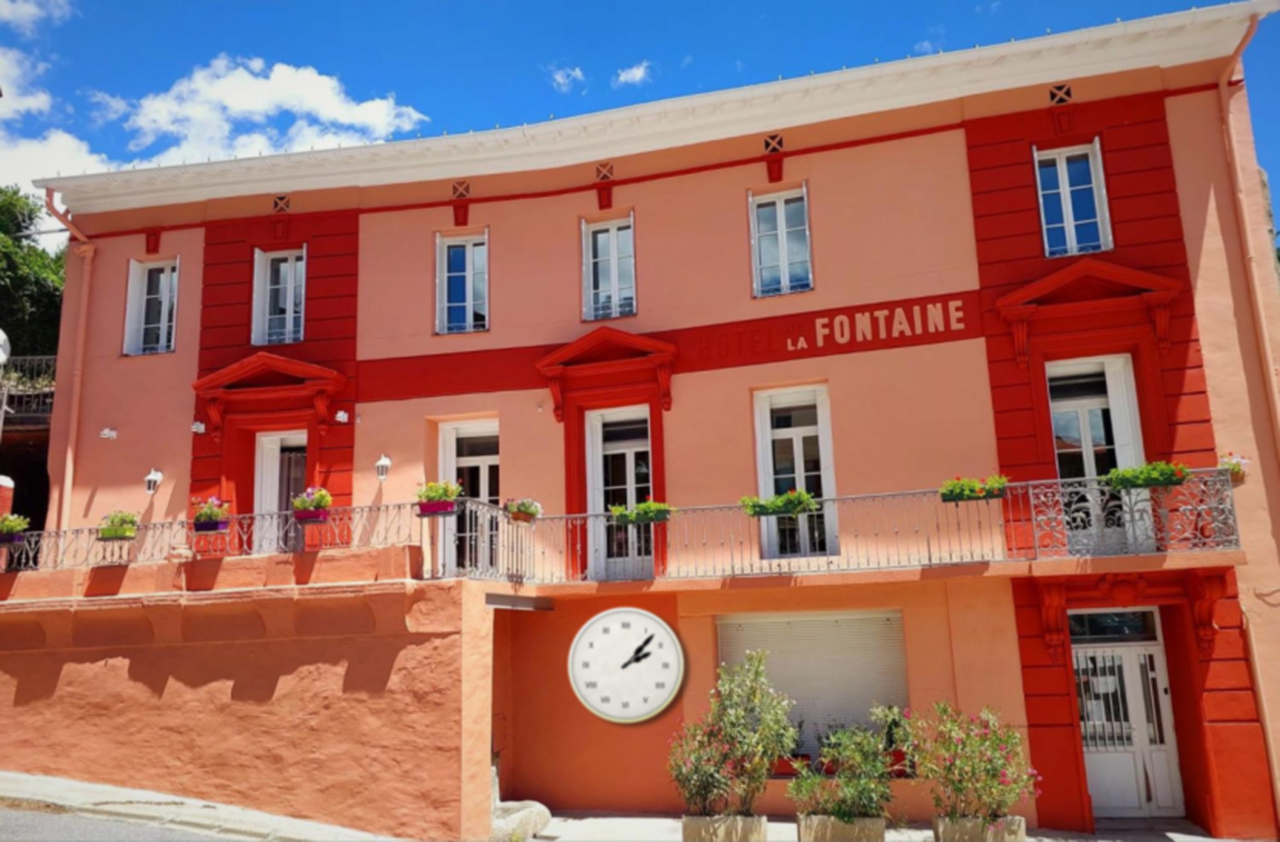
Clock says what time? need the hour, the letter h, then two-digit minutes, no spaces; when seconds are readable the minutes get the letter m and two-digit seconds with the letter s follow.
2h07
